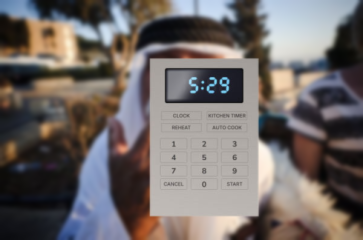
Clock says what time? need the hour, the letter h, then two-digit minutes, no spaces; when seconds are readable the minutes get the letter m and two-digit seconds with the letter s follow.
5h29
